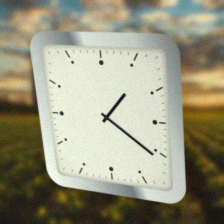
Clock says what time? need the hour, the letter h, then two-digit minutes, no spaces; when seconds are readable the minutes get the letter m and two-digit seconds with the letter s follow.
1h21
